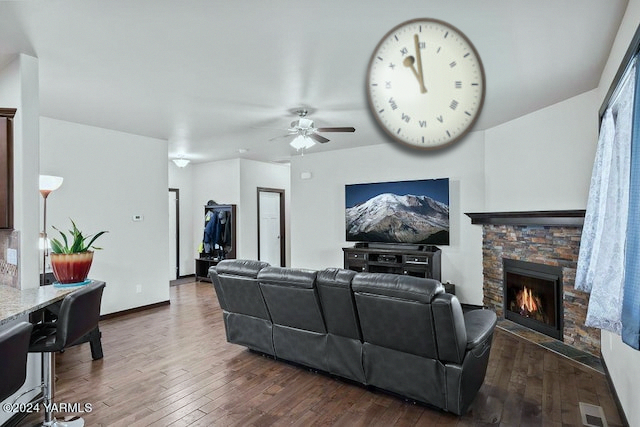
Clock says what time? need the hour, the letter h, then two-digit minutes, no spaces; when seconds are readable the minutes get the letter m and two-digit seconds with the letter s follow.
10h59
